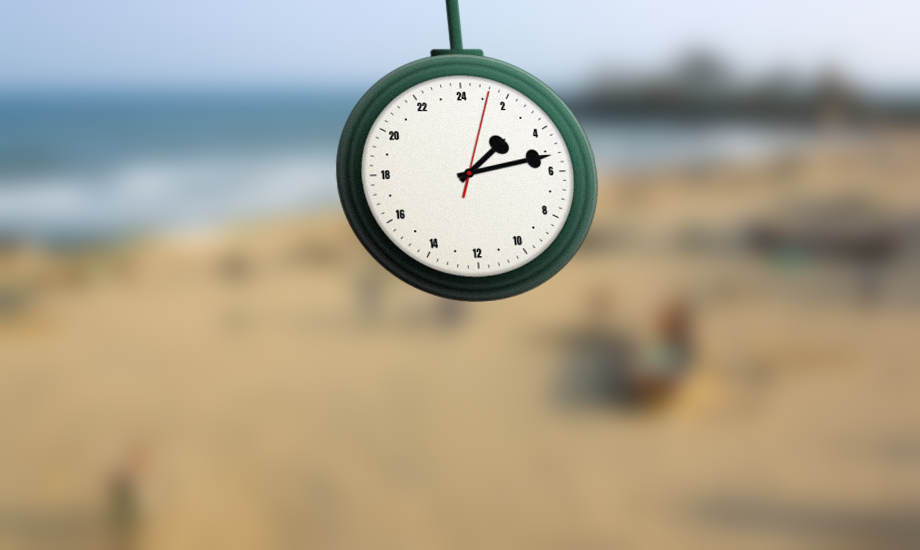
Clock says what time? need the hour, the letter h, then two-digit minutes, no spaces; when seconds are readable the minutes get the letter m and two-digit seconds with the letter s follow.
3h13m03s
